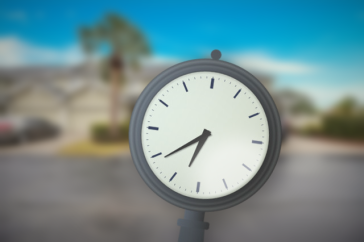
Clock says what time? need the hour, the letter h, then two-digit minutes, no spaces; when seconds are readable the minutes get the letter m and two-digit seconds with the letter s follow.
6h39
